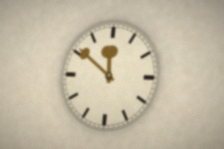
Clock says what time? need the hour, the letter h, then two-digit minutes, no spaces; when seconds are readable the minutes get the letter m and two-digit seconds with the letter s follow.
11h51
